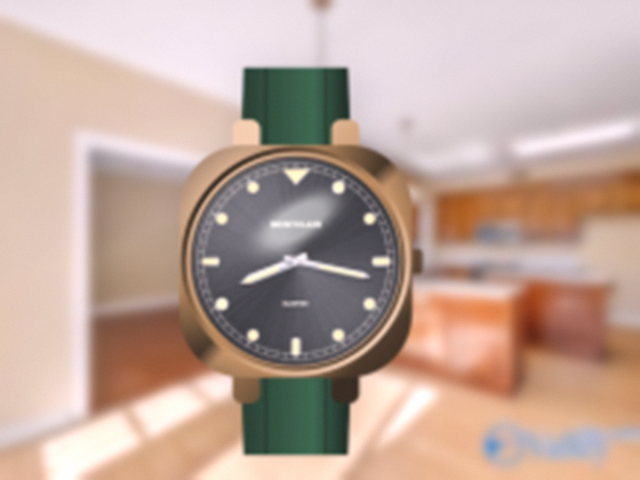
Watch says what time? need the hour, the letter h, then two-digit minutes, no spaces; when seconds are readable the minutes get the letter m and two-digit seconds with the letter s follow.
8h17
